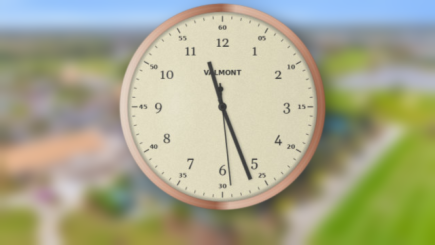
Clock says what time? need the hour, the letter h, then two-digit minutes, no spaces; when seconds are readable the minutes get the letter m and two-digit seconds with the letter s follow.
11h26m29s
